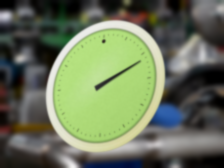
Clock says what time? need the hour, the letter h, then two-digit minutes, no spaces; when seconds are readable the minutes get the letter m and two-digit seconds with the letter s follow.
2h11
